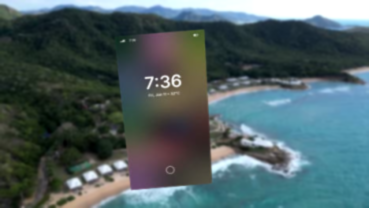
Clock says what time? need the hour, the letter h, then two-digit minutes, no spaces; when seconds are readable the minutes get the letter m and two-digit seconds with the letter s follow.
7h36
